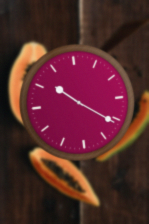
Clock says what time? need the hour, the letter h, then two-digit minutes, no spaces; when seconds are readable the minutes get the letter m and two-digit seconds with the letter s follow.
10h21
